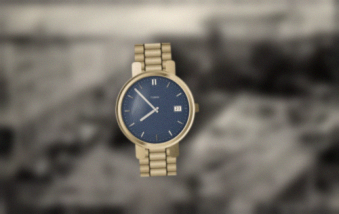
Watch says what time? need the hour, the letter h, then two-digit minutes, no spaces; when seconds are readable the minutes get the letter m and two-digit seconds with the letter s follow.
7h53
